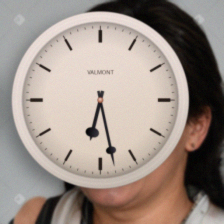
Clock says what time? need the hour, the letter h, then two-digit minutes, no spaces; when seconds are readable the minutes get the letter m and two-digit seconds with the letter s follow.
6h28
